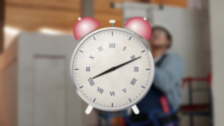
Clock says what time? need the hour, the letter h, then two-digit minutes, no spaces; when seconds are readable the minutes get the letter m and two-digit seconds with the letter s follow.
8h11
